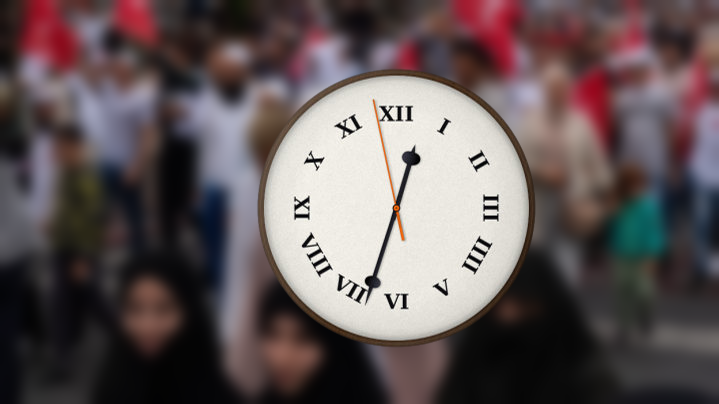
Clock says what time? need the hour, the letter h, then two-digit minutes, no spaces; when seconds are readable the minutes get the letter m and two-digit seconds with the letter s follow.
12h32m58s
